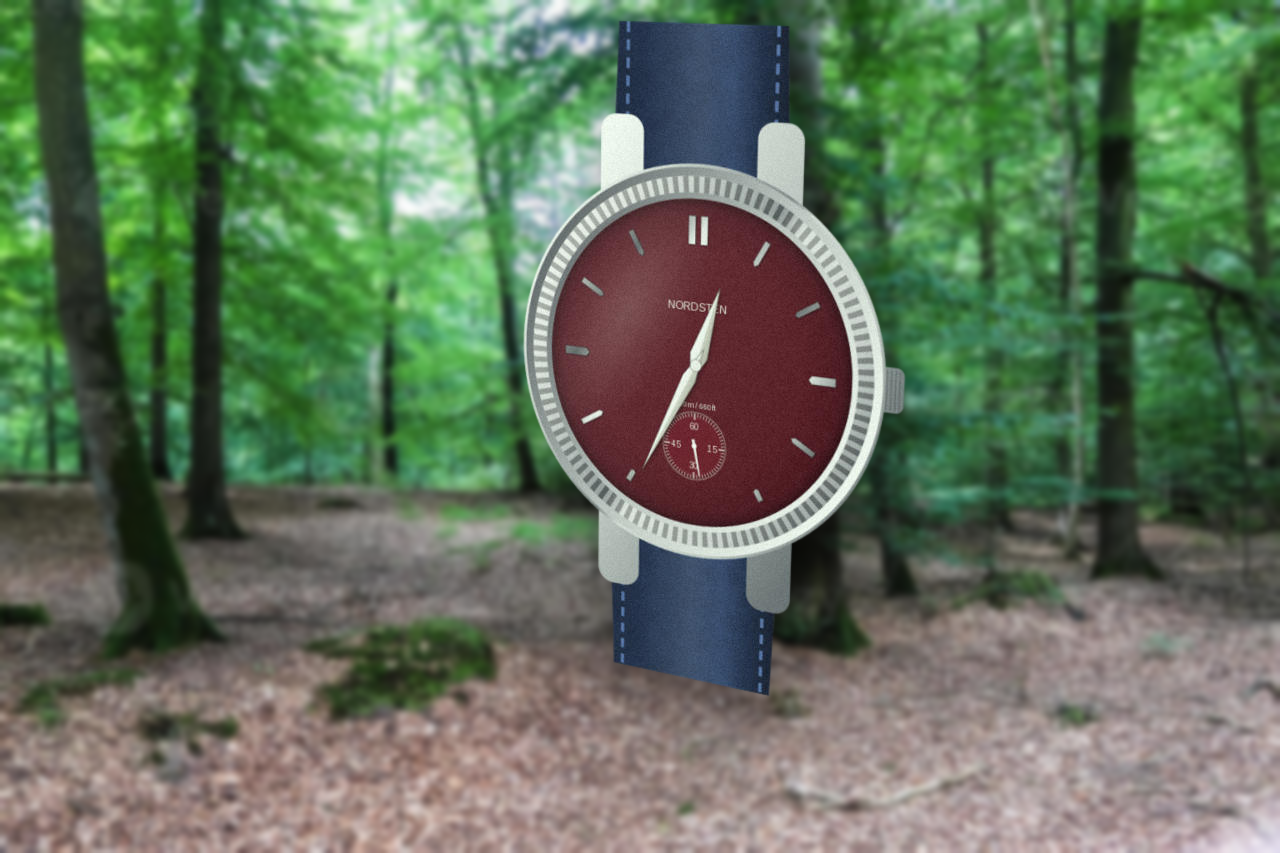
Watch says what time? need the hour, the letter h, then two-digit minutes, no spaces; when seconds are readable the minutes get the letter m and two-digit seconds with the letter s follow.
12h34m28s
